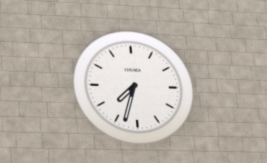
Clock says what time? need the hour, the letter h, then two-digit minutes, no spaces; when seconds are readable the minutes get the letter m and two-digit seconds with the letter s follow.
7h33
